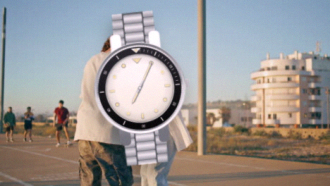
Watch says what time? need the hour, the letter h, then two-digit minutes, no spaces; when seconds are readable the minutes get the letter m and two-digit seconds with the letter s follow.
7h05
